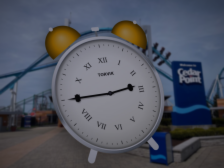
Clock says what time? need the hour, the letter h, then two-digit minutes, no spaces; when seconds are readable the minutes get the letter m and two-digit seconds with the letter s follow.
2h45
